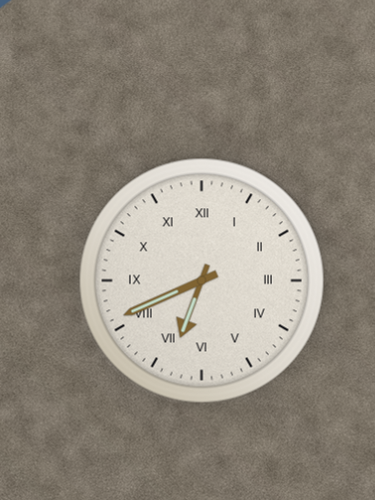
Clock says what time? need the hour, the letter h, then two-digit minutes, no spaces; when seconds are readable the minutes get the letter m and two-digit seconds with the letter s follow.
6h41
